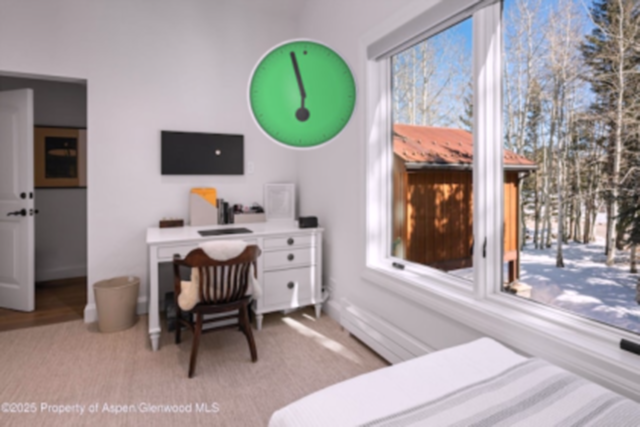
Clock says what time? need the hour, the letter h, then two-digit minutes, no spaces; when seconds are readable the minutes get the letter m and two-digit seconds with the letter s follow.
5h57
